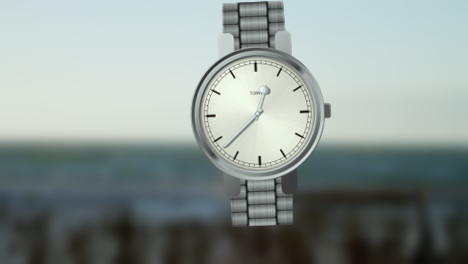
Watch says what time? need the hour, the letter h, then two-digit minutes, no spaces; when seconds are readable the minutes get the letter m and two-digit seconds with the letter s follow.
12h38
